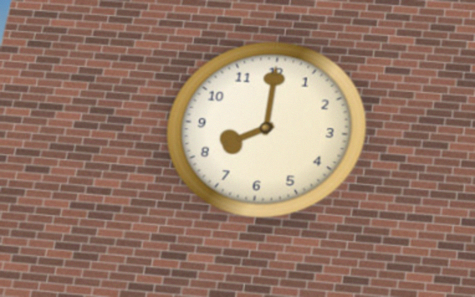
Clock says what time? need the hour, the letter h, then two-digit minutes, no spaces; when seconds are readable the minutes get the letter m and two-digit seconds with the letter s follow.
8h00
